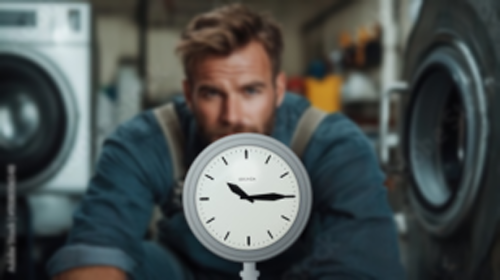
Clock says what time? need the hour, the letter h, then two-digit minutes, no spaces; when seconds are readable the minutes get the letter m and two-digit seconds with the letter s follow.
10h15
